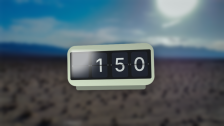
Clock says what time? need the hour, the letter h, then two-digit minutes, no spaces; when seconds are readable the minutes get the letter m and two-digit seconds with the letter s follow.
1h50
